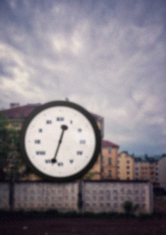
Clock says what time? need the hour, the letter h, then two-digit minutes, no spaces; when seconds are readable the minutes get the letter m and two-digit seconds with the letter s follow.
12h33
